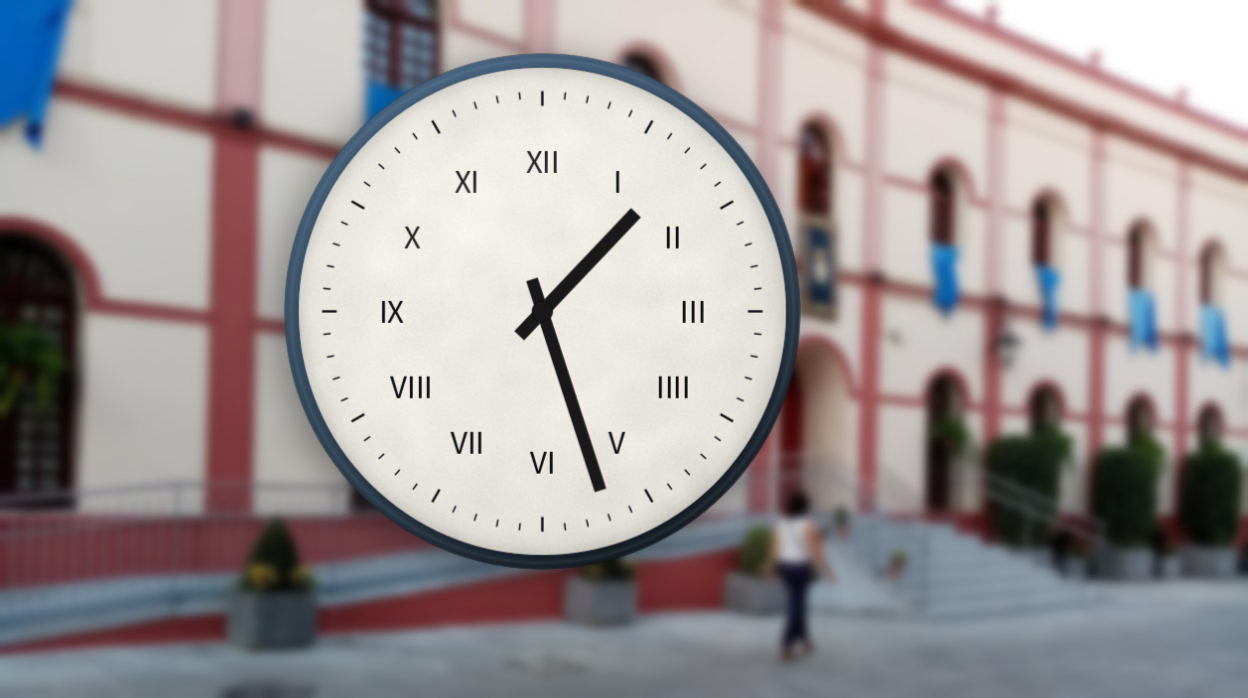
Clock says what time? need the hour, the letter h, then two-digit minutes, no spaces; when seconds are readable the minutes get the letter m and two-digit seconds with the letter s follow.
1h27
